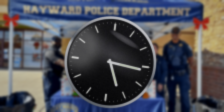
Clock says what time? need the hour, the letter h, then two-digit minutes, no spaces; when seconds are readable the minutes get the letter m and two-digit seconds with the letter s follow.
5h16
